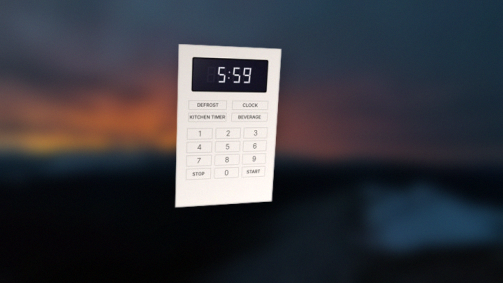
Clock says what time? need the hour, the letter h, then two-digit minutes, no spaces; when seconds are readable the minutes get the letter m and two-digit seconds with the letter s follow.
5h59
